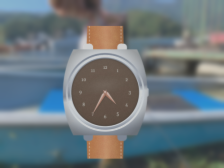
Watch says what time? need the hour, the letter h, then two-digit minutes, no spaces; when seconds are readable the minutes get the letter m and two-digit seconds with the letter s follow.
4h35
